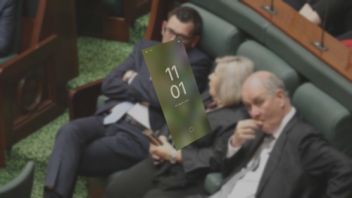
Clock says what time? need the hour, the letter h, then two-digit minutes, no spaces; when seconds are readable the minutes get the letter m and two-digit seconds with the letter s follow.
11h01
